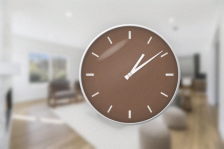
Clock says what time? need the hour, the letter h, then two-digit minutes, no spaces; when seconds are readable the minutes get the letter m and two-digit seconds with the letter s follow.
1h09
